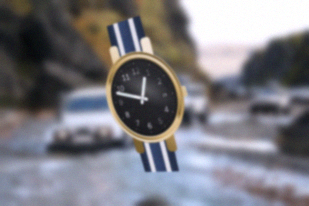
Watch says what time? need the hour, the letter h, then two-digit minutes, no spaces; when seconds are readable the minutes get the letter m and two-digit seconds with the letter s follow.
12h48
